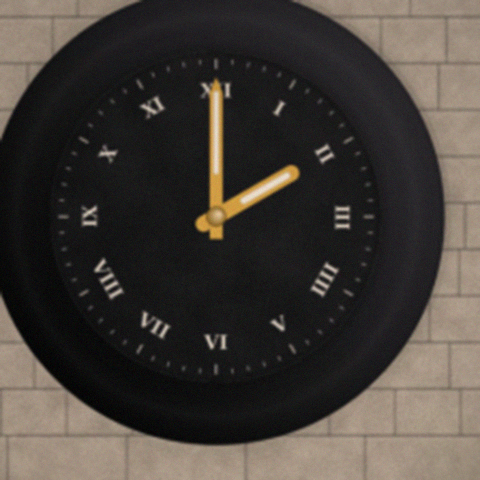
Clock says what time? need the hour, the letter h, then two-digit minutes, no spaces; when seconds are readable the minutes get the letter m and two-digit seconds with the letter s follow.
2h00
